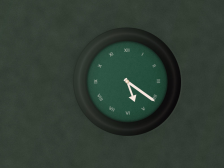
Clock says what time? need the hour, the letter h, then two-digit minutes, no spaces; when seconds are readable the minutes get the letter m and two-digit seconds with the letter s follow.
5h21
